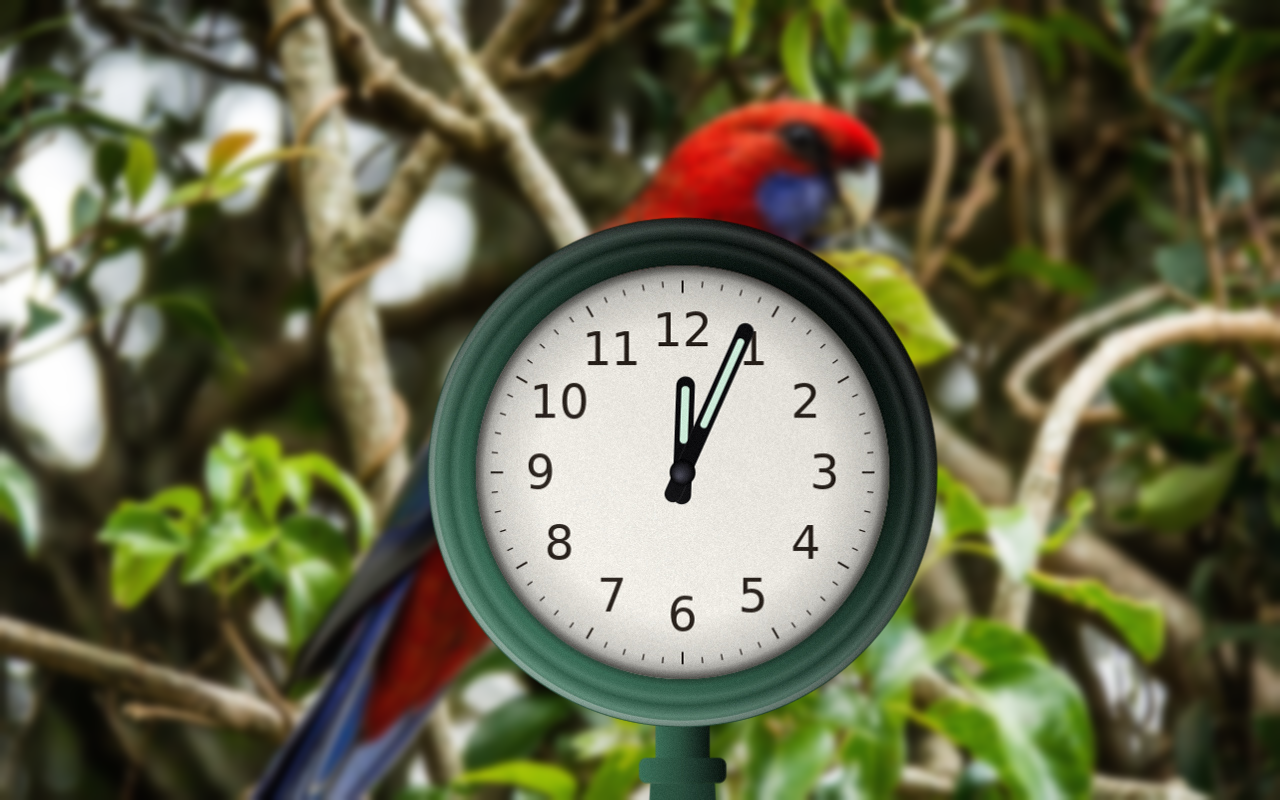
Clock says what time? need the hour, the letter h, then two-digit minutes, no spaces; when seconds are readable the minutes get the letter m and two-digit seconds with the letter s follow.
12h04
